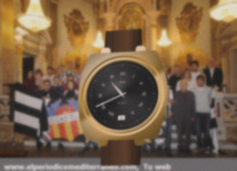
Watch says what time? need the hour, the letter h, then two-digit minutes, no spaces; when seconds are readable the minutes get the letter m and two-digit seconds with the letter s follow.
10h41
